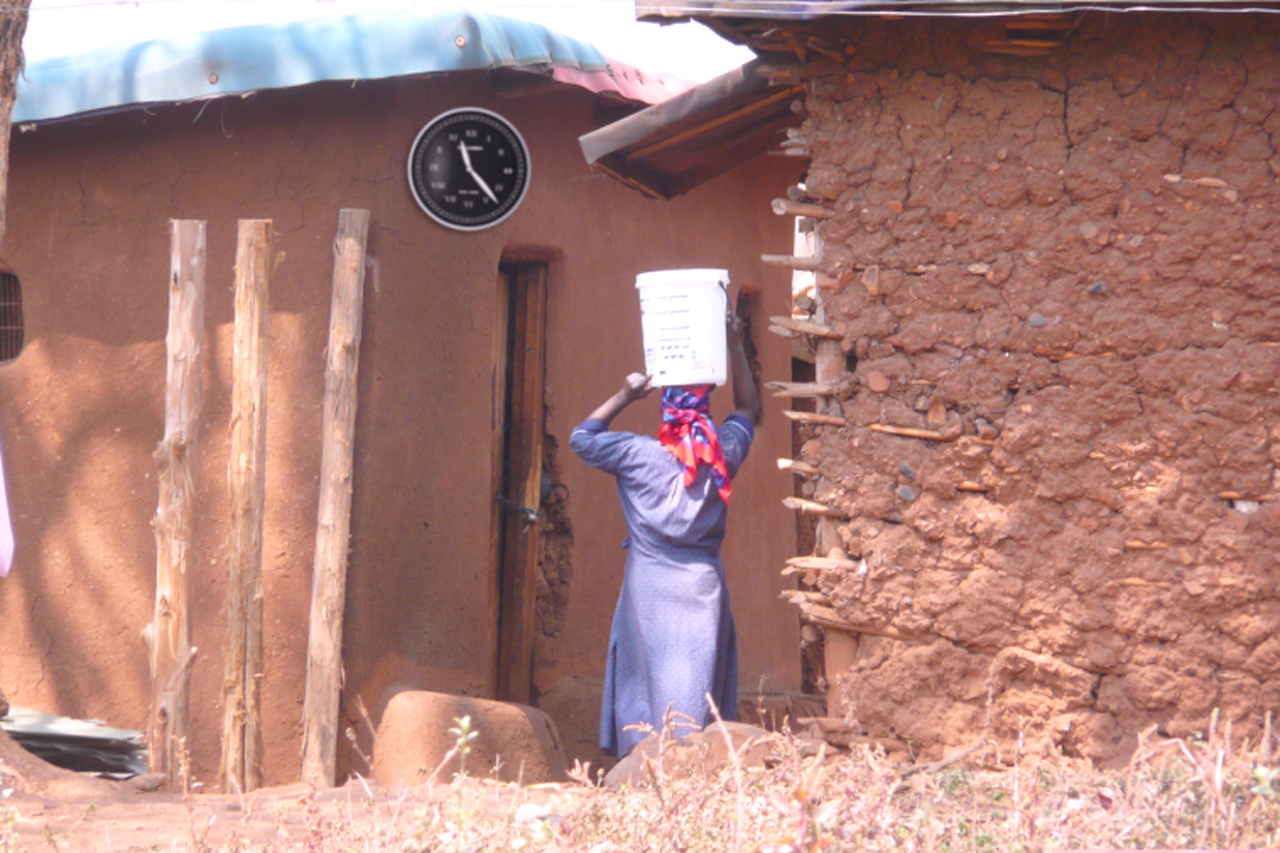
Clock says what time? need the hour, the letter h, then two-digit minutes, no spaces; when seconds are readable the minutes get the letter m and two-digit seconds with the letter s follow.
11h23
